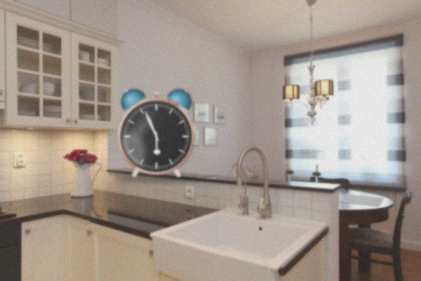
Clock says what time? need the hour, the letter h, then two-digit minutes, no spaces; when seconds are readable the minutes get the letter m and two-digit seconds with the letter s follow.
5h56
